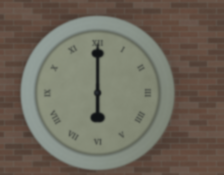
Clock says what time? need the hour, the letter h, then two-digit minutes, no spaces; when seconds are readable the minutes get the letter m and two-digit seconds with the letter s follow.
6h00
